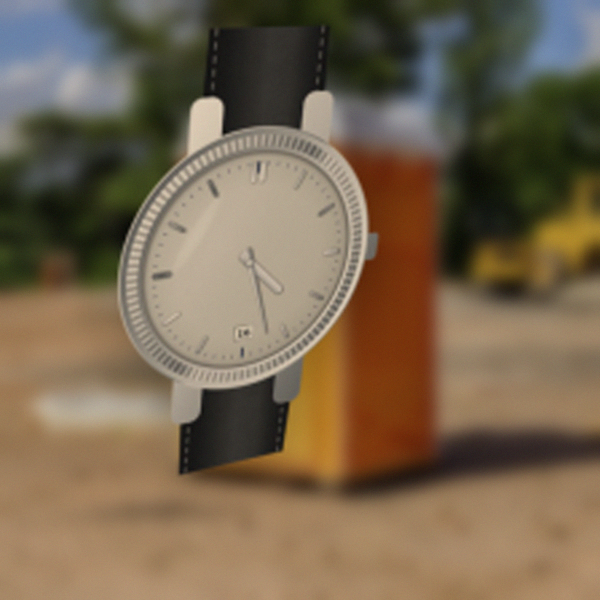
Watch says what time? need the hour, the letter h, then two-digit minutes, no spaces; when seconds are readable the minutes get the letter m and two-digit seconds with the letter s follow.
4h27
